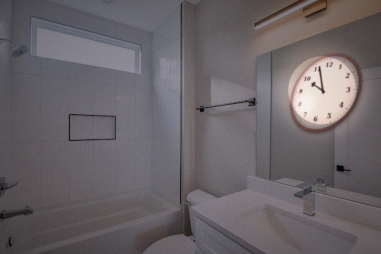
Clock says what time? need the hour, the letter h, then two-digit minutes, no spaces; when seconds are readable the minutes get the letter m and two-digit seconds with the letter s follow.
9h56
